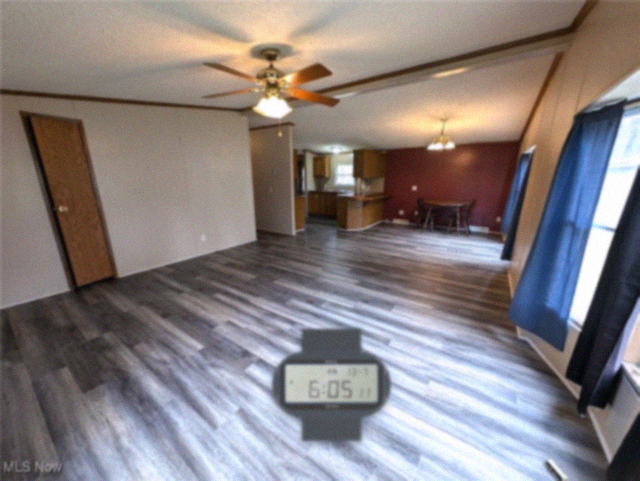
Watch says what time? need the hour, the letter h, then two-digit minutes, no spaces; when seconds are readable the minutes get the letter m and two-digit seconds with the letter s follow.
6h05
